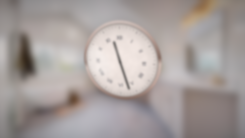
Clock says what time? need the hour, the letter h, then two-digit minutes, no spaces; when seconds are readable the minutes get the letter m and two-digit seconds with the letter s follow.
11h27
